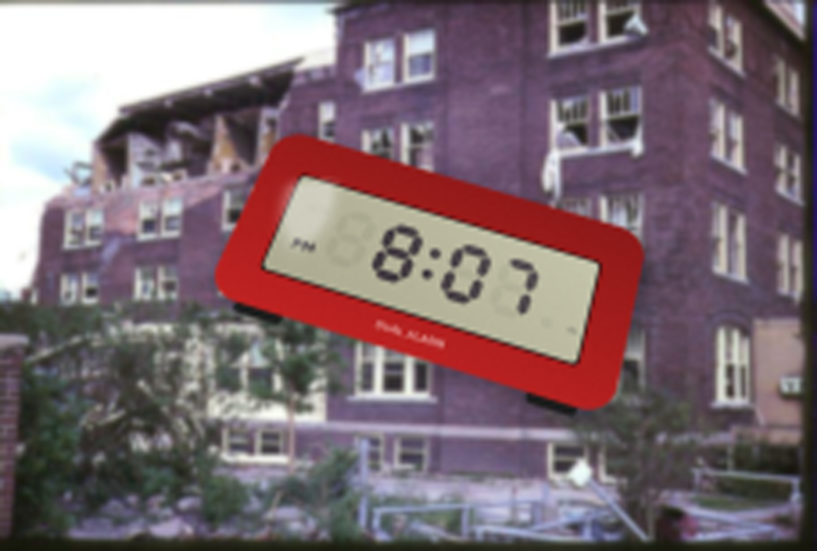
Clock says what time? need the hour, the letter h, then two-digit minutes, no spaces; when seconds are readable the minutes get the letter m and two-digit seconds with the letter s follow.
8h07
